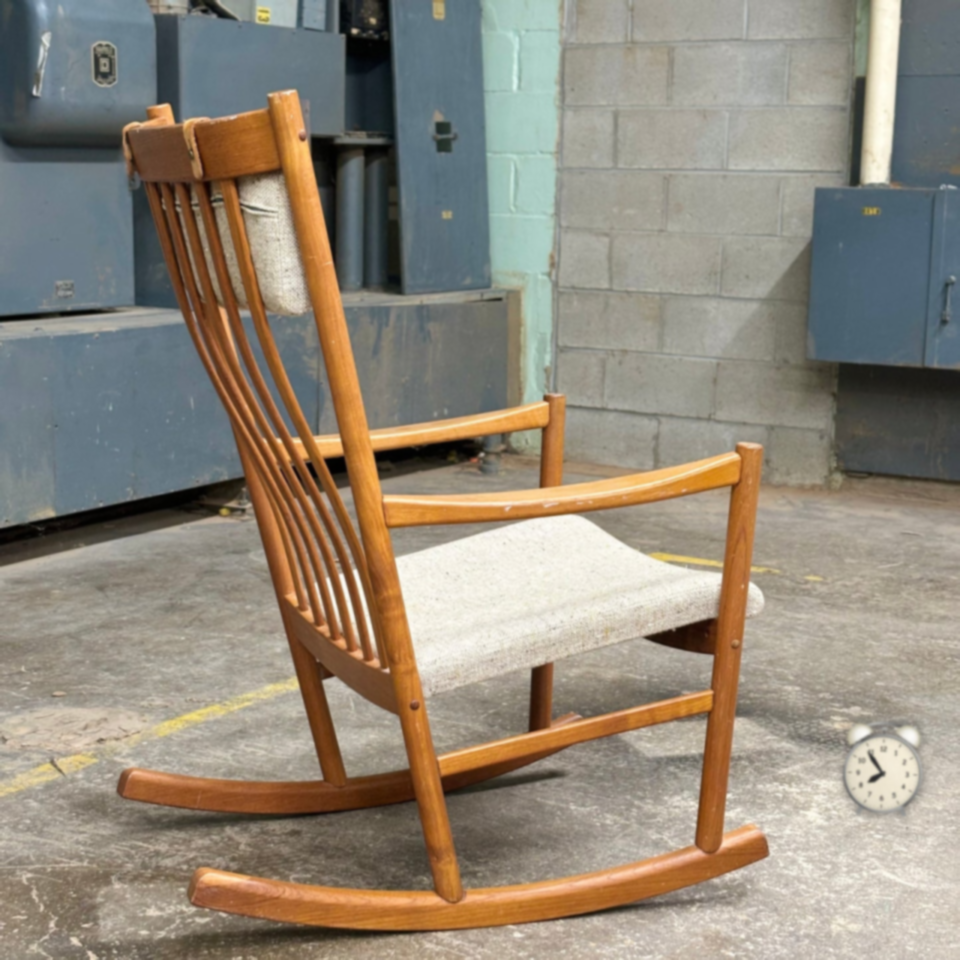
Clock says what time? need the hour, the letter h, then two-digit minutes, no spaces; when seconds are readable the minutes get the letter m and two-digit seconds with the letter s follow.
7h54
